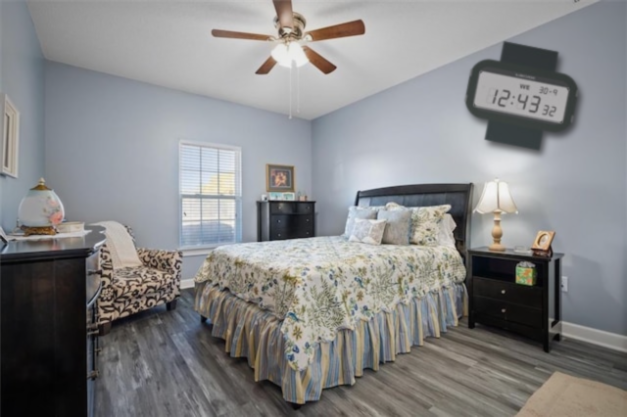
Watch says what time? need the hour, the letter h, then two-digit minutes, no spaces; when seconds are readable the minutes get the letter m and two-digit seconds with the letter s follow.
12h43m32s
